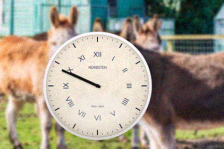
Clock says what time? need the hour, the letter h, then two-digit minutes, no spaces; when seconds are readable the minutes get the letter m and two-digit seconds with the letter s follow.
9h49
